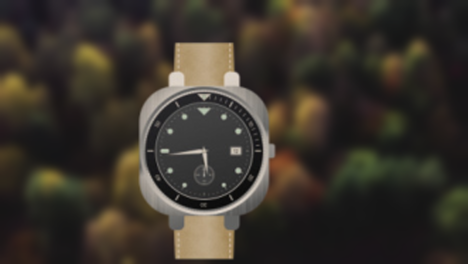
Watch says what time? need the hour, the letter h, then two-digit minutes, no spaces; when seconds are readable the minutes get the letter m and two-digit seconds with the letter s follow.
5h44
